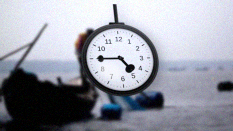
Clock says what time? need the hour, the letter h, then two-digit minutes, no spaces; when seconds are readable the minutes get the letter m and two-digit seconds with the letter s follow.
4h45
